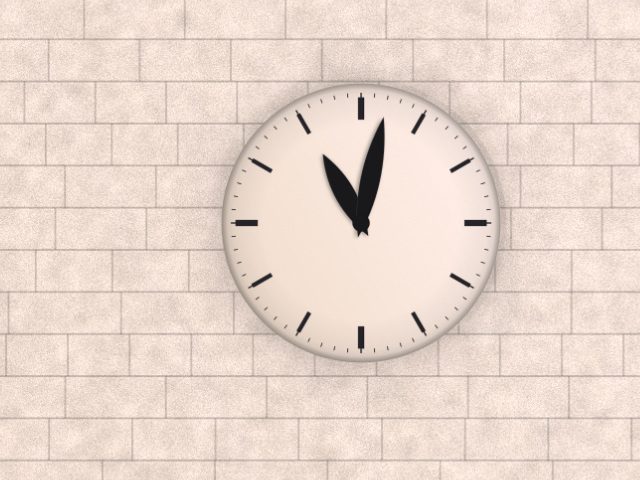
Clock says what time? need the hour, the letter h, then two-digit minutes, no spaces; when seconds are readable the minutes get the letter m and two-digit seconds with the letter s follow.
11h02
